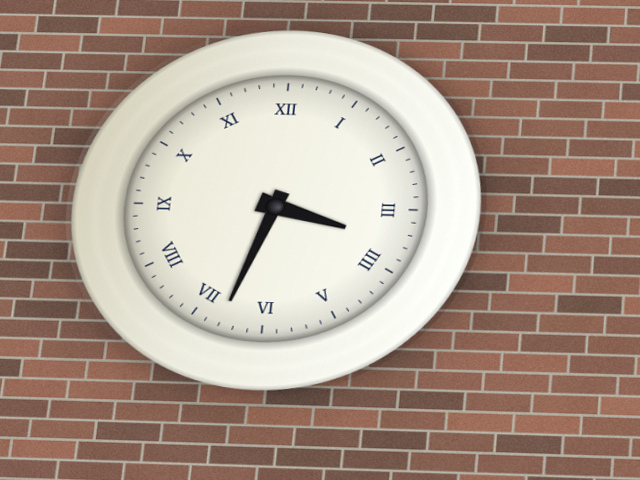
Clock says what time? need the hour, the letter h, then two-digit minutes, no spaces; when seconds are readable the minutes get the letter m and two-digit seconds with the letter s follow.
3h33
